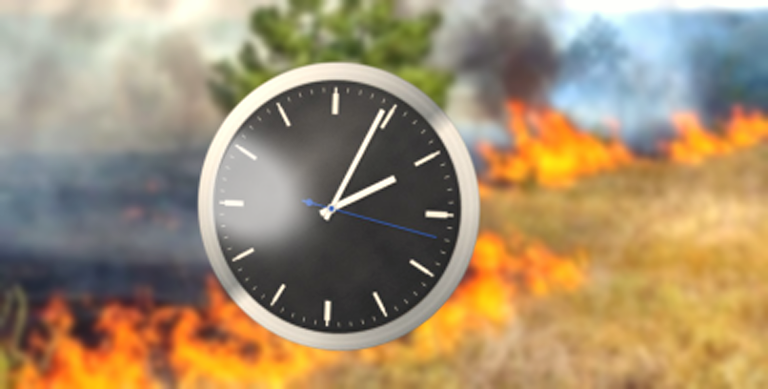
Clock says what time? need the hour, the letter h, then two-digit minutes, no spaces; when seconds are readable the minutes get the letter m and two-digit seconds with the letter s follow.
2h04m17s
